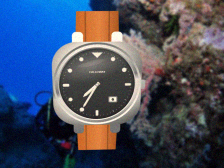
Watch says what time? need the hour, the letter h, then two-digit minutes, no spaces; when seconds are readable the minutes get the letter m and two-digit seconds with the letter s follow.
7h35
